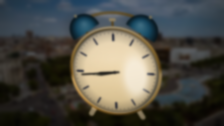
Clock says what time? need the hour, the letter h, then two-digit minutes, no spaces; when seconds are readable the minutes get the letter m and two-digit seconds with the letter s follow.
8h44
